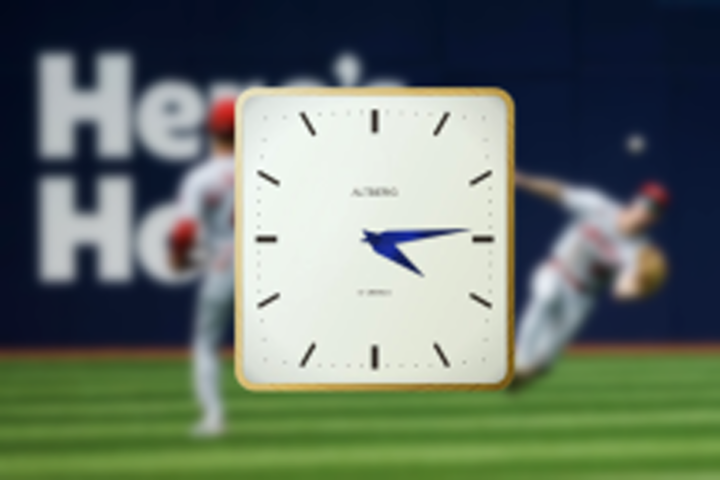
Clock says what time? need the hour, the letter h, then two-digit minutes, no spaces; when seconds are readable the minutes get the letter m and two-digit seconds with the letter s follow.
4h14
